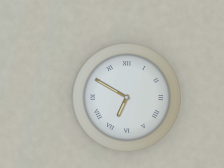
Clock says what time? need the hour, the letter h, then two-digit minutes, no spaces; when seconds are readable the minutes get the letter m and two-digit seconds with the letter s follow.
6h50
